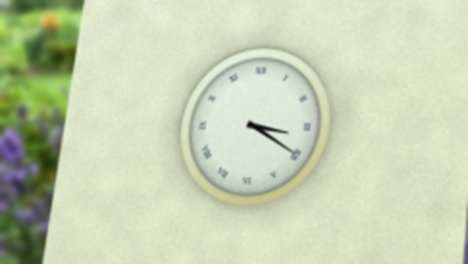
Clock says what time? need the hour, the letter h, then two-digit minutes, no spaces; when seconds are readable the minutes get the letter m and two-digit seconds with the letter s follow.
3h20
